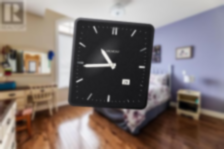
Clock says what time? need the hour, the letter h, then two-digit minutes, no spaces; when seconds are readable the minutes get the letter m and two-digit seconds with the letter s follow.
10h44
